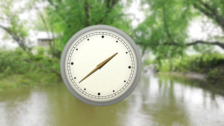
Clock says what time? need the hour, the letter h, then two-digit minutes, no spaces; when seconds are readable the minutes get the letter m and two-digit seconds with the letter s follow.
1h38
